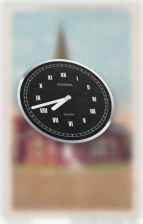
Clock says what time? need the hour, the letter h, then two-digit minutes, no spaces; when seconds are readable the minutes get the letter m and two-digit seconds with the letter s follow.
7h42
